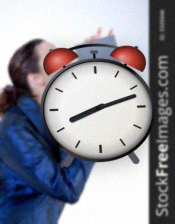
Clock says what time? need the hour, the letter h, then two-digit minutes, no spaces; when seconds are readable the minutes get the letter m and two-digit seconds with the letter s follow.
8h12
